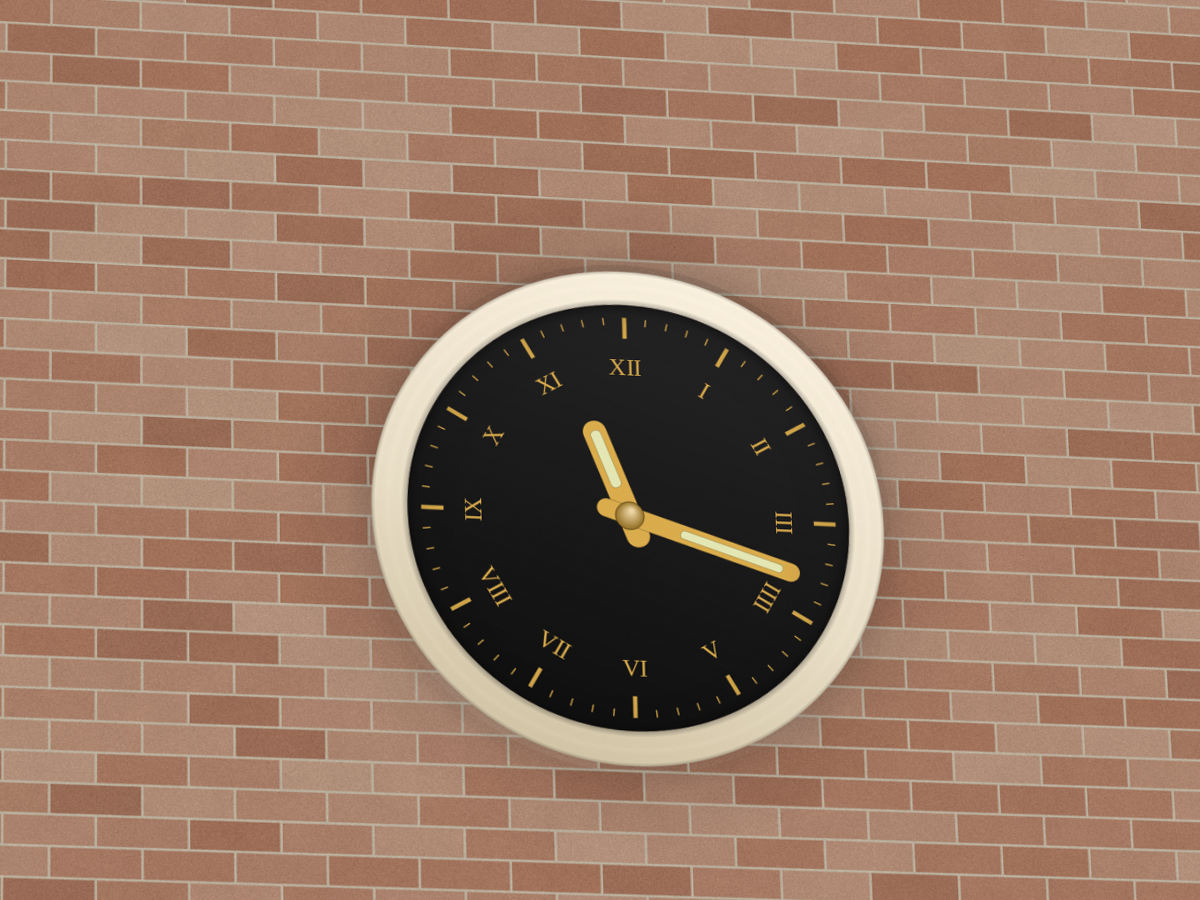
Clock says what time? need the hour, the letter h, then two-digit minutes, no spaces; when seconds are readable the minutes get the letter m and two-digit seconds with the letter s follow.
11h18
